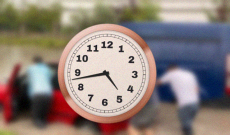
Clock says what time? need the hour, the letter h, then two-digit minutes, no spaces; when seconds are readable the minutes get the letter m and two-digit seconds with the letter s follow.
4h43
